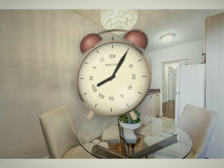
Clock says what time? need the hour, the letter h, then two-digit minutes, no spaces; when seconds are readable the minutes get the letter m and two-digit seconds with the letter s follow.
8h05
